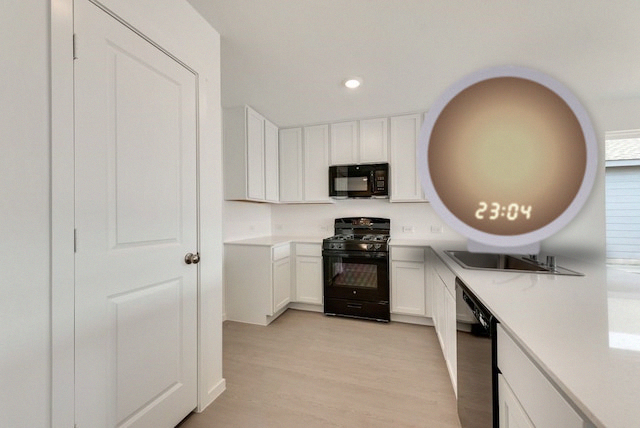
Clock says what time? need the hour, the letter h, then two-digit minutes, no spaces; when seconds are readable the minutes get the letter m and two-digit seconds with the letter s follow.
23h04
